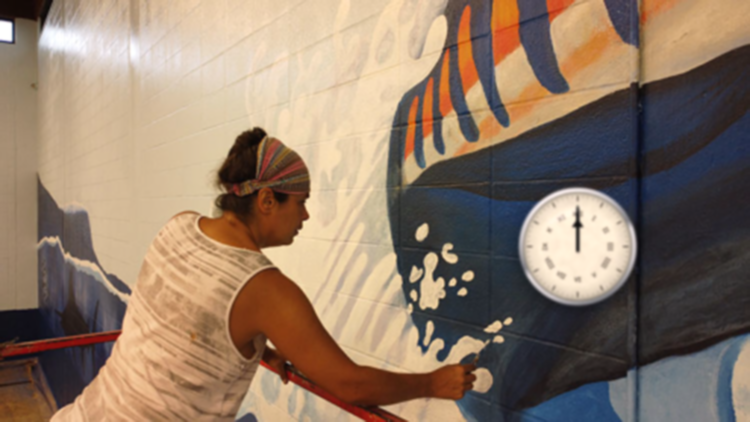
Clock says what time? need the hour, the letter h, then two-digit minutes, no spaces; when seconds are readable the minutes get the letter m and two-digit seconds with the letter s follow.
12h00
